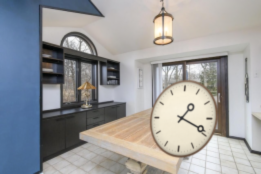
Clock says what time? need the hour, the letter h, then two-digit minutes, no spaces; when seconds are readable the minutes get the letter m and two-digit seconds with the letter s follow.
1h19
